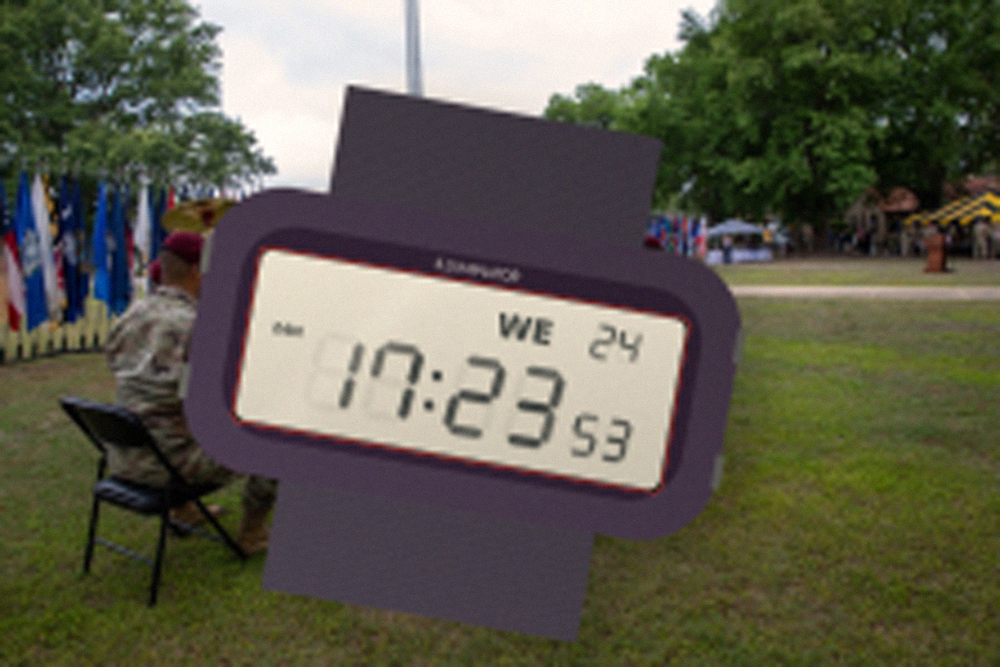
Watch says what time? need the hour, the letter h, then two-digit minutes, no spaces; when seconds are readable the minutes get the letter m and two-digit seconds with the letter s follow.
17h23m53s
